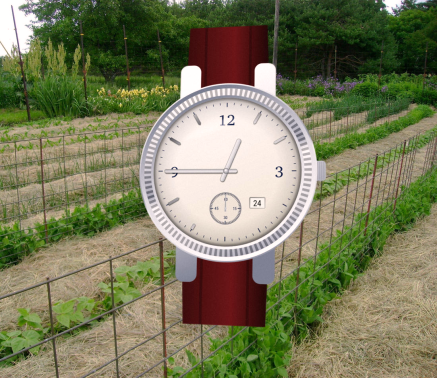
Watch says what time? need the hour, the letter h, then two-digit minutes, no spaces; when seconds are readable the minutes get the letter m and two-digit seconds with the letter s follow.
12h45
